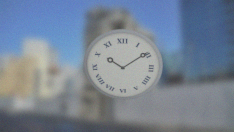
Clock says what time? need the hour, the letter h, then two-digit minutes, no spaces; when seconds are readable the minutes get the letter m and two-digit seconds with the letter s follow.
10h09
